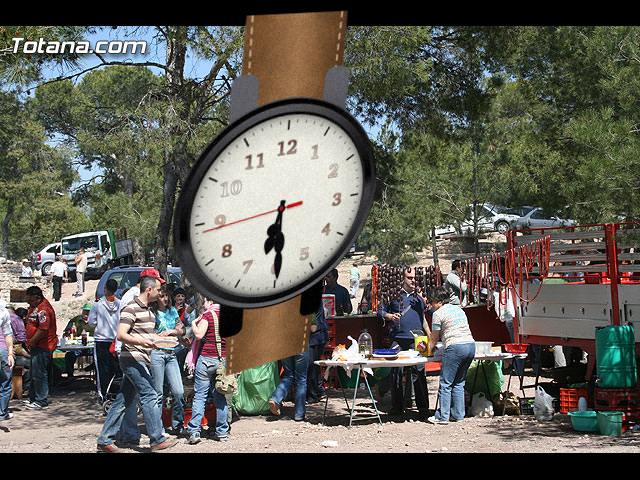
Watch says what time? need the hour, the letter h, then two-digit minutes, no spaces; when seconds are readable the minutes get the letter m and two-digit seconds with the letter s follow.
6h29m44s
